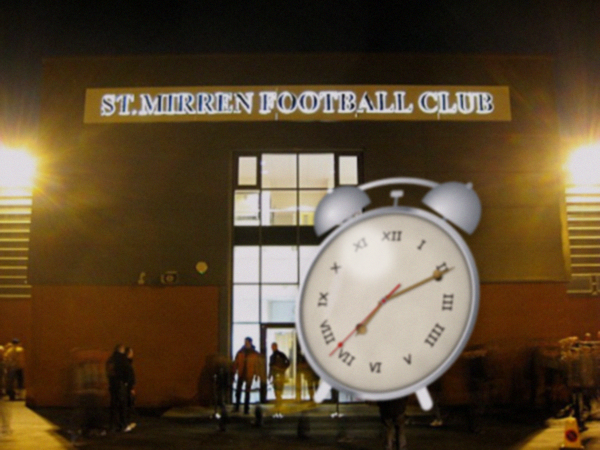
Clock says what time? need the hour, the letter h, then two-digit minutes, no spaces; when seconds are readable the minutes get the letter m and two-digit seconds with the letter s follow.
7h10m37s
